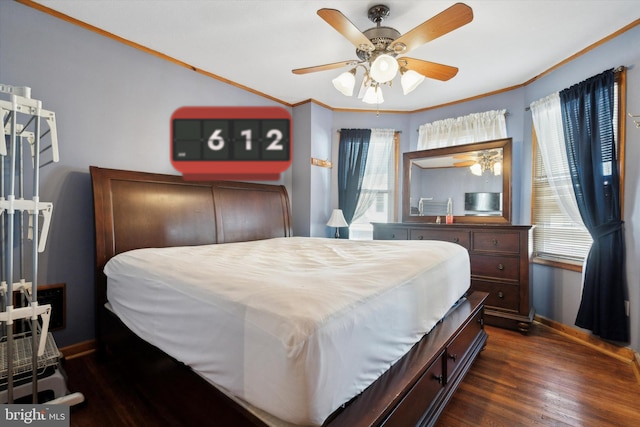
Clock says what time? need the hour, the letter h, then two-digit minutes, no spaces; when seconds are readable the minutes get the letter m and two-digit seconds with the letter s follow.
6h12
